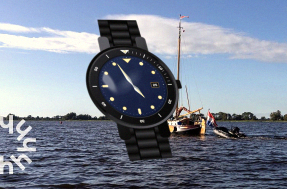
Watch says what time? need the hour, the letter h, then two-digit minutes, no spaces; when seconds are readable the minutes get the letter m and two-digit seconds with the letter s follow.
4h56
